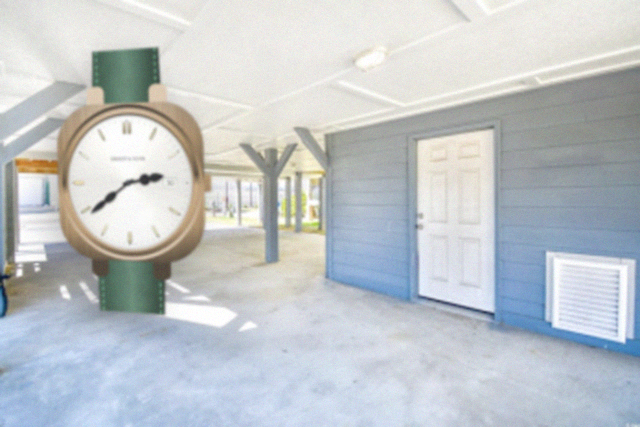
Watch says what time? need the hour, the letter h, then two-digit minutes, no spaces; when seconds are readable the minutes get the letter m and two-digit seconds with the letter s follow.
2h39
